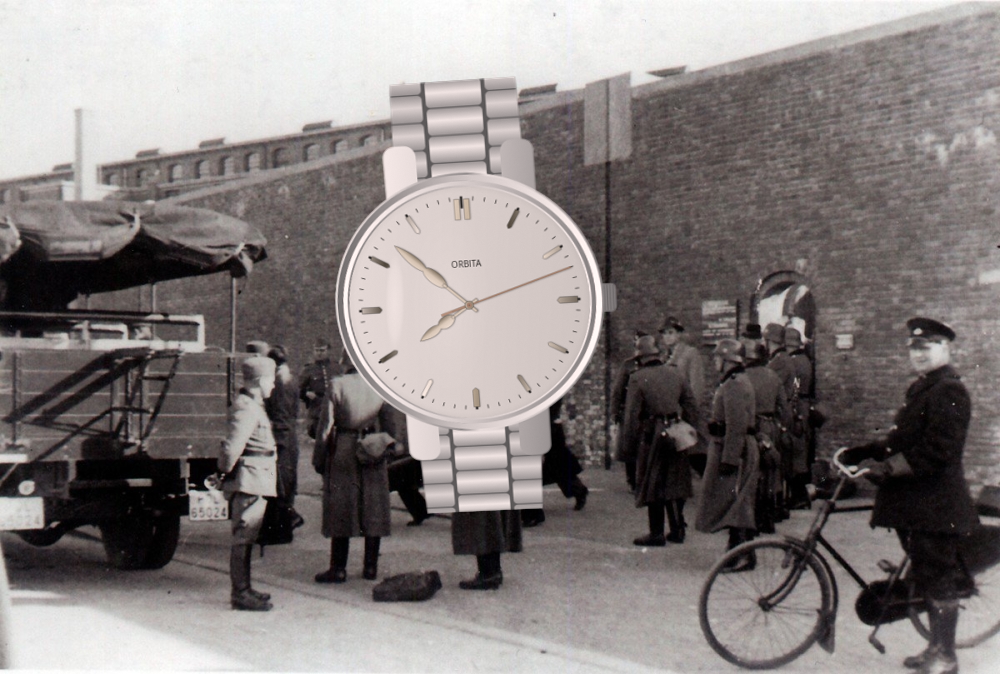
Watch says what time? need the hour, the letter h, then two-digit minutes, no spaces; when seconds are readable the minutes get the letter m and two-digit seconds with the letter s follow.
7h52m12s
